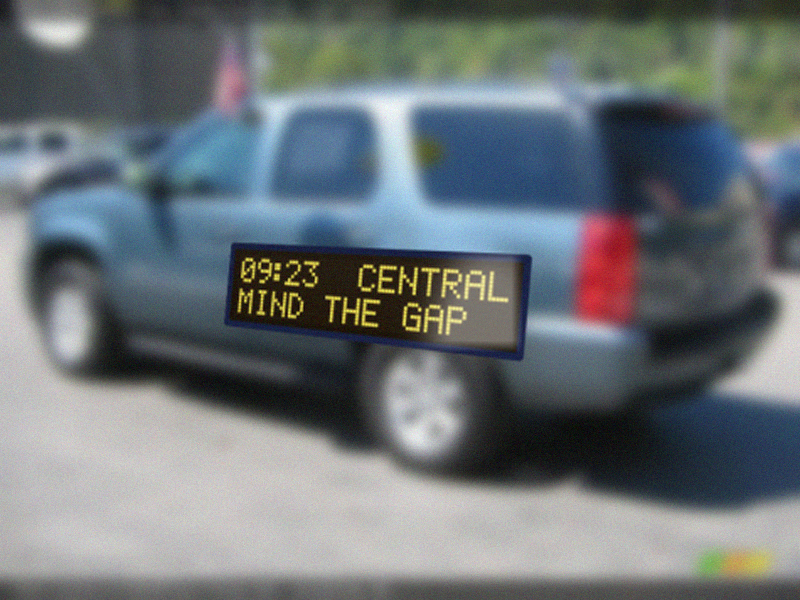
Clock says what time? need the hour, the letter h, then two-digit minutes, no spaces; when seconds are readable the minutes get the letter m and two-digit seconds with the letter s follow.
9h23
